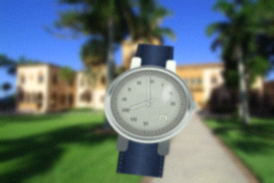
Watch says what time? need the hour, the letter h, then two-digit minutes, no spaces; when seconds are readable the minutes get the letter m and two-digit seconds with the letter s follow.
7h59
